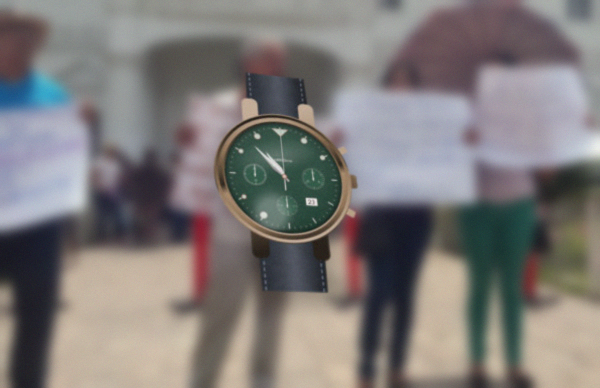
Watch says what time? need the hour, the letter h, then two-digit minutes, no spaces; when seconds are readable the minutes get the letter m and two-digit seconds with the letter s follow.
10h53
